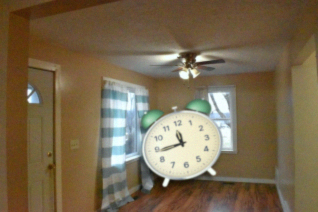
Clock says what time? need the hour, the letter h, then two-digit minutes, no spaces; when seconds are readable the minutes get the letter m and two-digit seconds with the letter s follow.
11h44
